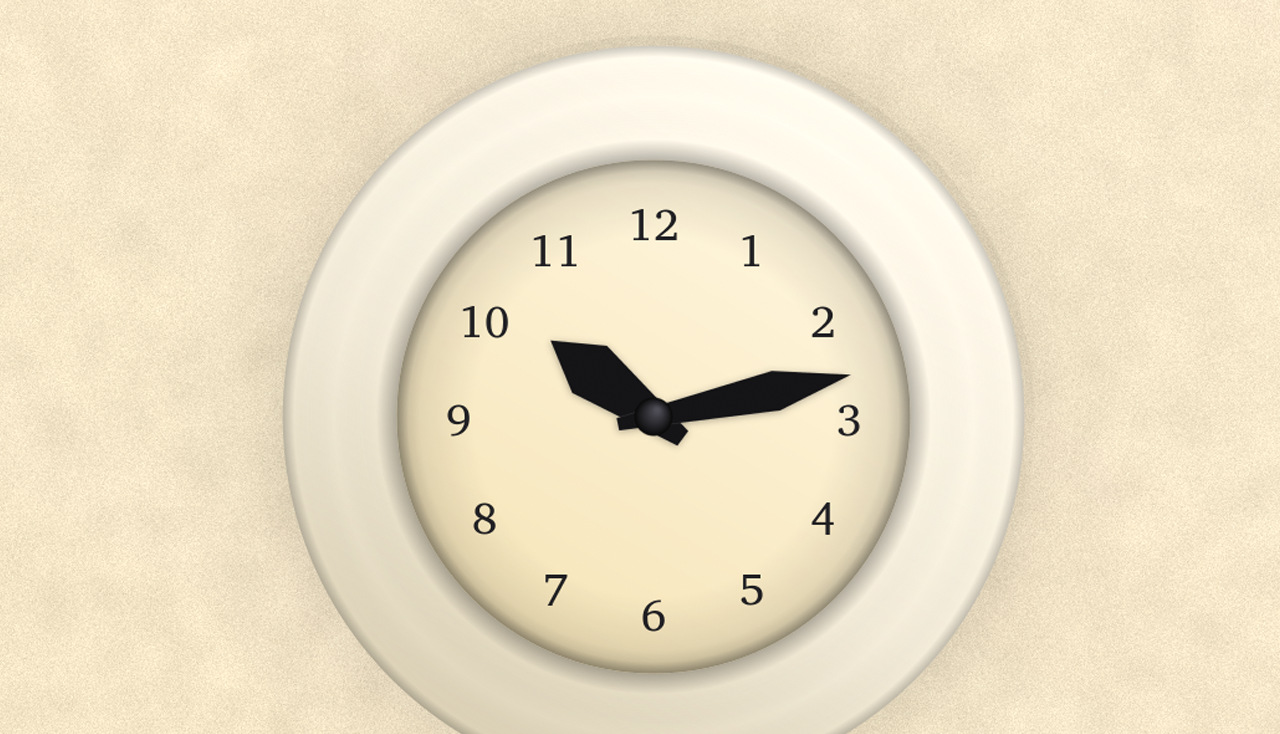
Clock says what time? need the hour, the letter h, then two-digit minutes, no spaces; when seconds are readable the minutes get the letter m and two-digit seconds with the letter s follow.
10h13
